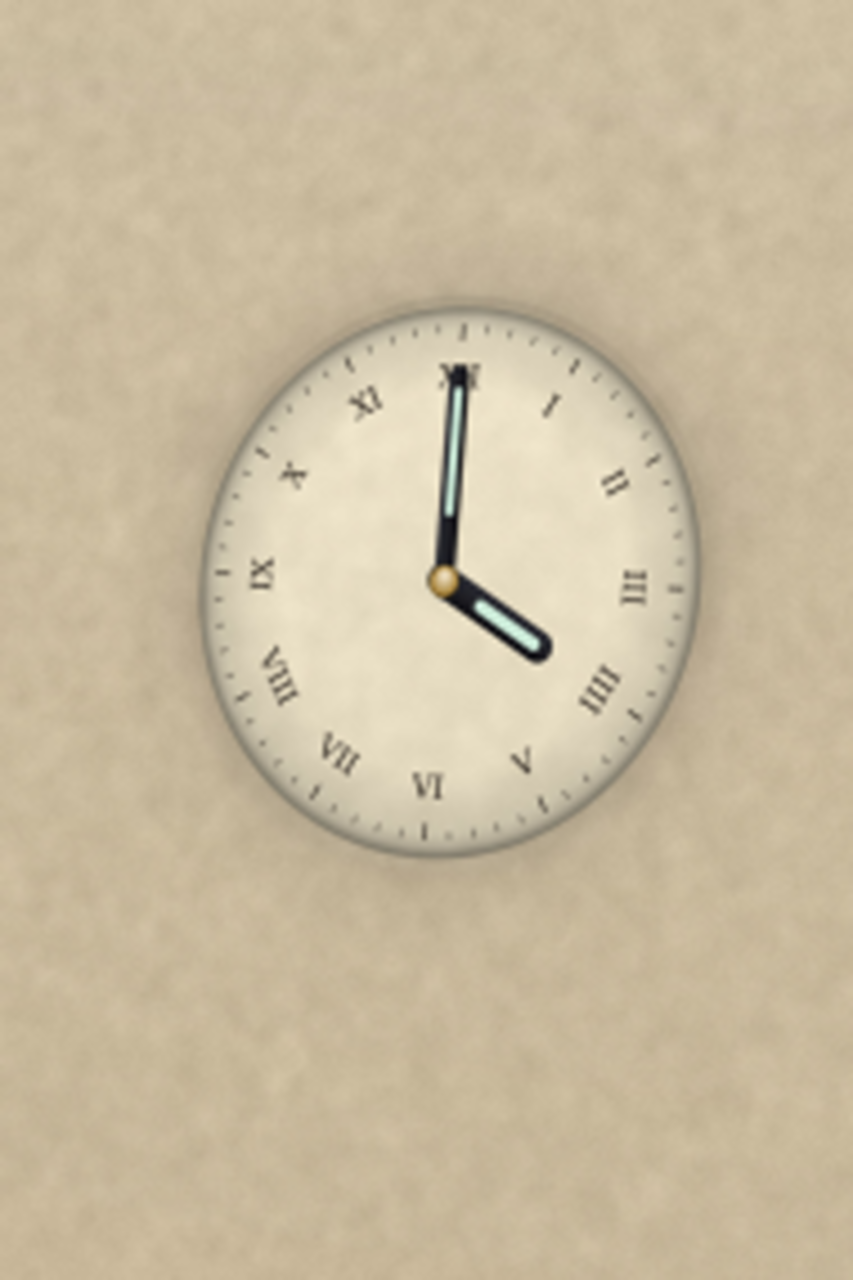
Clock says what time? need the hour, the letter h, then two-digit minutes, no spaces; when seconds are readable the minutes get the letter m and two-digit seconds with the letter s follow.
4h00
